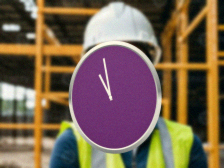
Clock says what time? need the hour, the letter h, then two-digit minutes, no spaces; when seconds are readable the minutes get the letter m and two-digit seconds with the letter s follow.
10h58
